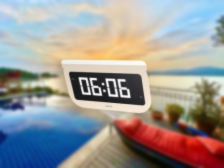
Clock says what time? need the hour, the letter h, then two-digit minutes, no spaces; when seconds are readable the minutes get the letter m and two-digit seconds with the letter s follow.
6h06
